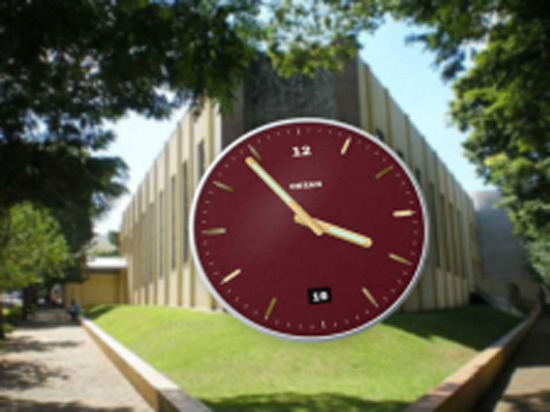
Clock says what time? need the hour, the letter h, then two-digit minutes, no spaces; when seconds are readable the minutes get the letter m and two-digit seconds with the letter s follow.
3h54
